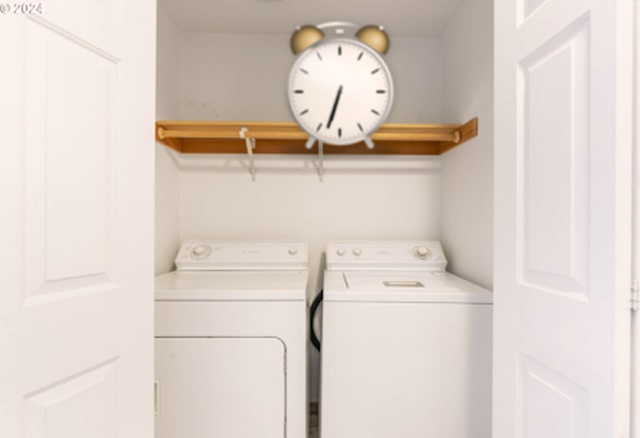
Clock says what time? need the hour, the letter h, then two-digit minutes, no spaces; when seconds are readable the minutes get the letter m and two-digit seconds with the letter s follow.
6h33
